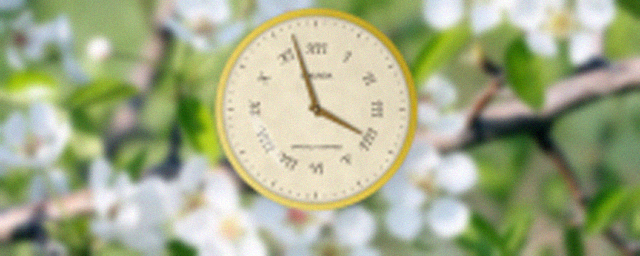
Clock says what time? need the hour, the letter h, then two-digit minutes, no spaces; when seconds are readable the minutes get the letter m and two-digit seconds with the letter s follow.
3h57
